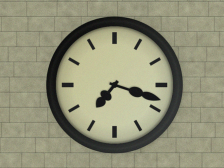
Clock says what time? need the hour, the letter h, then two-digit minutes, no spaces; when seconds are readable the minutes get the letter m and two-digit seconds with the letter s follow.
7h18
